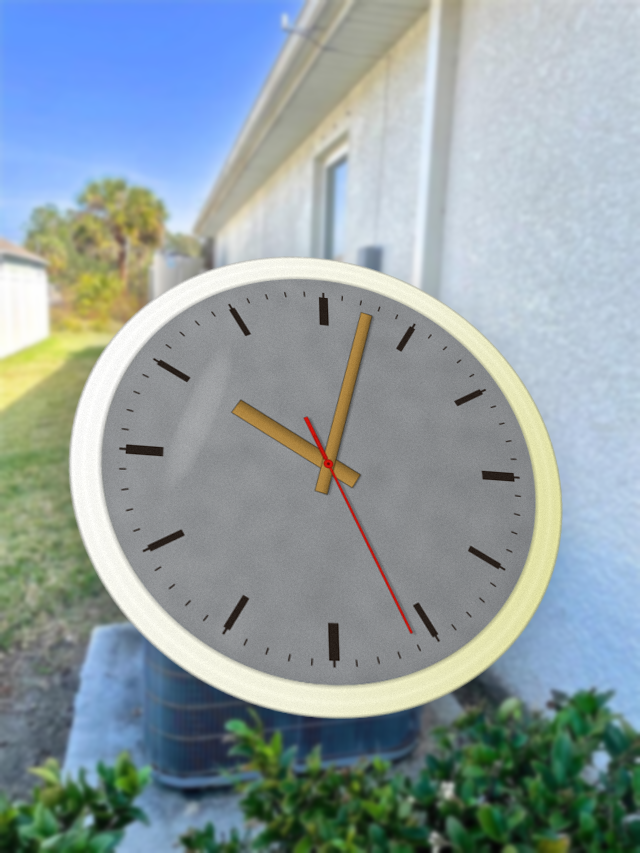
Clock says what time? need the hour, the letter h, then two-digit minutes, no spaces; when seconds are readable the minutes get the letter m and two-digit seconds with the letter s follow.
10h02m26s
